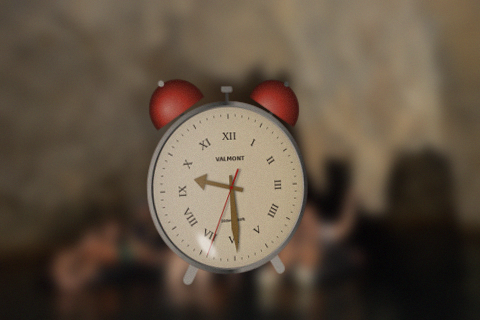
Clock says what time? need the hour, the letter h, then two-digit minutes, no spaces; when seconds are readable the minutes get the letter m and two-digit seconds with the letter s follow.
9h29m34s
